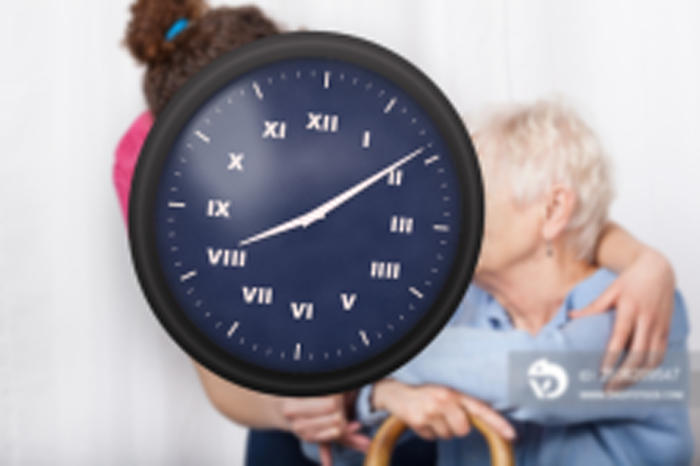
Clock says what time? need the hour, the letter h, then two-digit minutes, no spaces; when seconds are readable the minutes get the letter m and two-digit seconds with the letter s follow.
8h09
